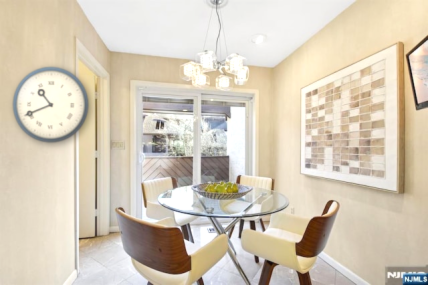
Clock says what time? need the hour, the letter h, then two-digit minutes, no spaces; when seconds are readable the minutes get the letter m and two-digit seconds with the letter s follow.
10h41
